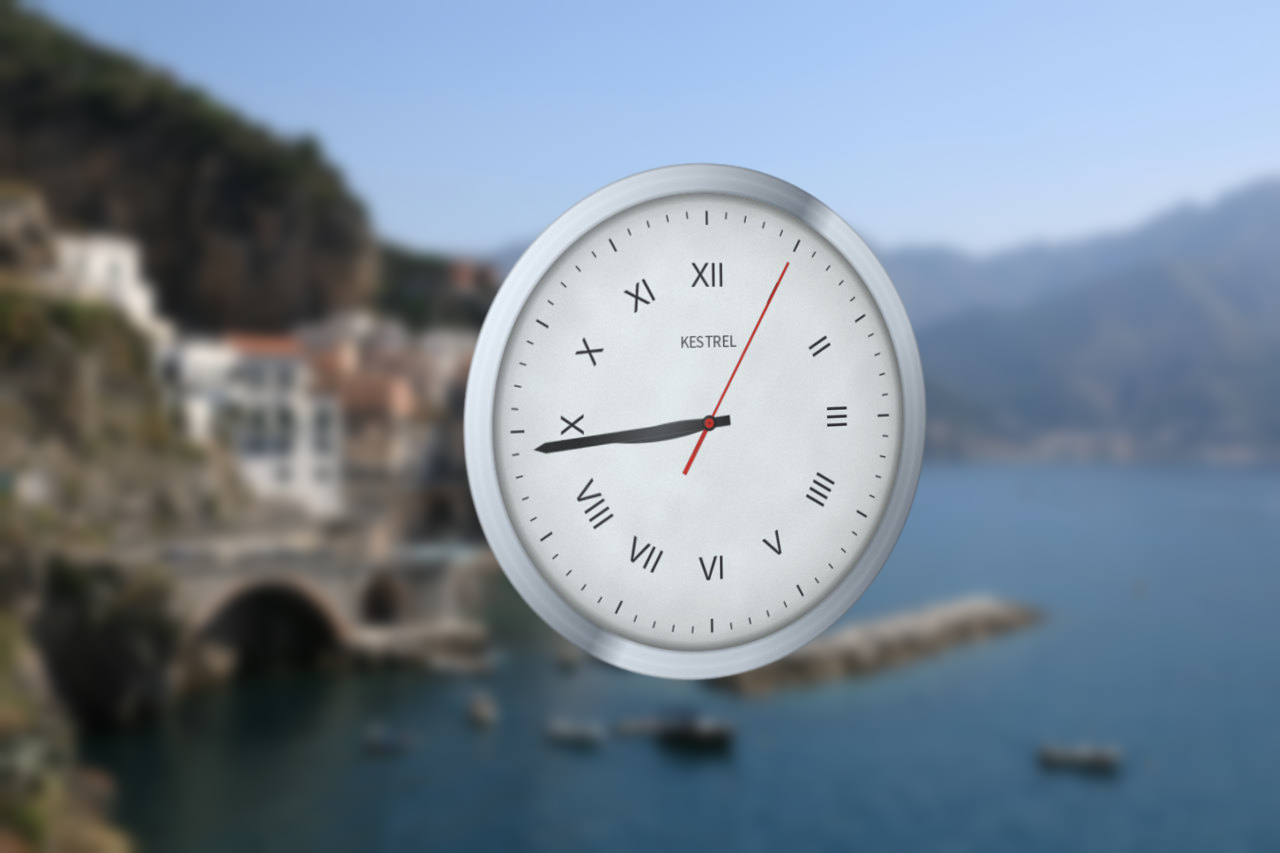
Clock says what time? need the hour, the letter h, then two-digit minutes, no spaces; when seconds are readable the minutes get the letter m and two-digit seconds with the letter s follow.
8h44m05s
